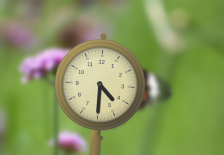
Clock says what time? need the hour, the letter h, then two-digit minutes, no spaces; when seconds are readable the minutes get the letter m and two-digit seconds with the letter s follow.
4h30
